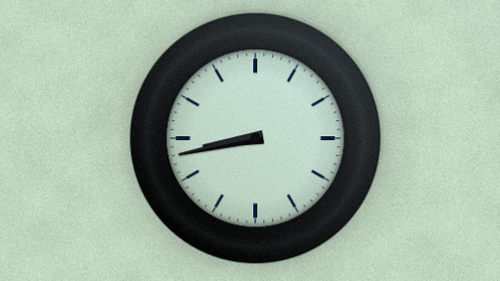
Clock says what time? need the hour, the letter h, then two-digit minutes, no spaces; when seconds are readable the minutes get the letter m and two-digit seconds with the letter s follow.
8h43
